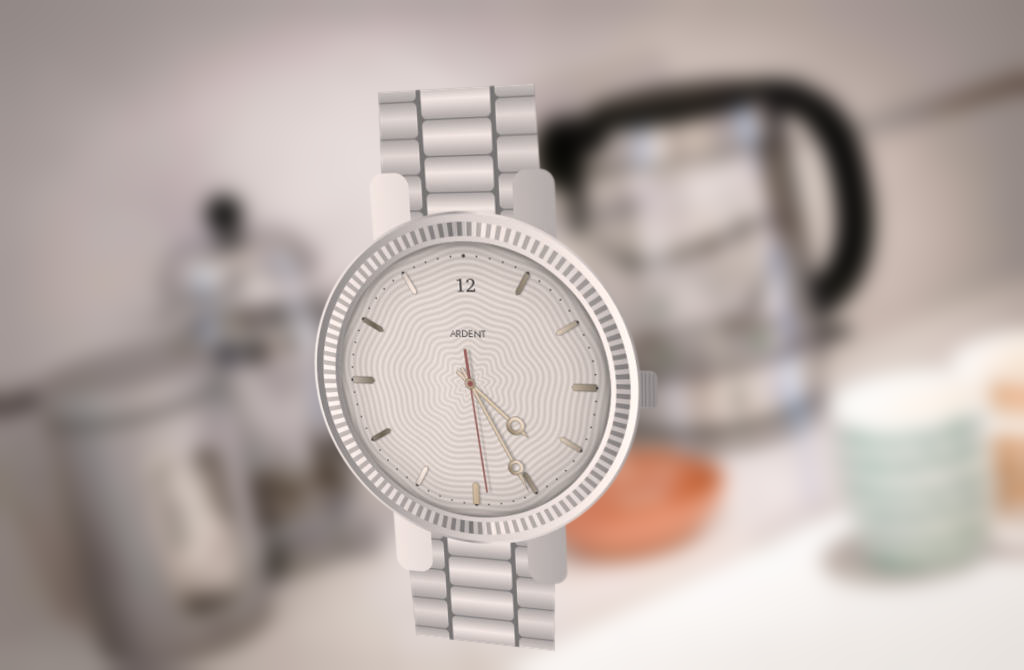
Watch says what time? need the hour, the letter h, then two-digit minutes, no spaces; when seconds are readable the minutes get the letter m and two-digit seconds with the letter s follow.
4h25m29s
